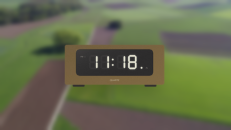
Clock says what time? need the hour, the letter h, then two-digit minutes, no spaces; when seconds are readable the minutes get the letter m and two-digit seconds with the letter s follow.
11h18
